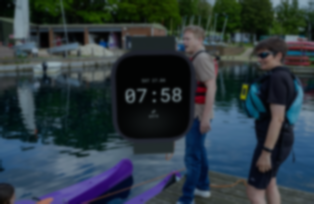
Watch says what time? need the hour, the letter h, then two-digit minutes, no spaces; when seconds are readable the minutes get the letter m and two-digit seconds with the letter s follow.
7h58
